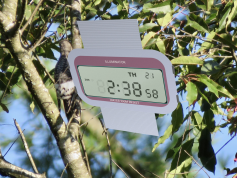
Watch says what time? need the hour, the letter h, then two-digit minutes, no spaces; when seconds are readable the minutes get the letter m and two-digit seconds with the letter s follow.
2h38m58s
